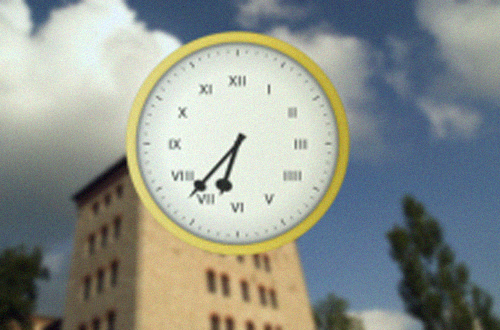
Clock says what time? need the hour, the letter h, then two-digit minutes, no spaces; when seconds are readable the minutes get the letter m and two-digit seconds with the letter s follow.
6h37
